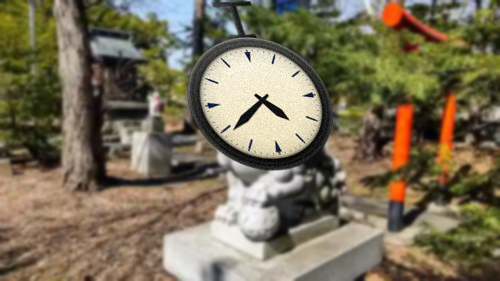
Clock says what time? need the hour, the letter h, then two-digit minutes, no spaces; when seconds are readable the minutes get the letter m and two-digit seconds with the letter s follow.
4h39
